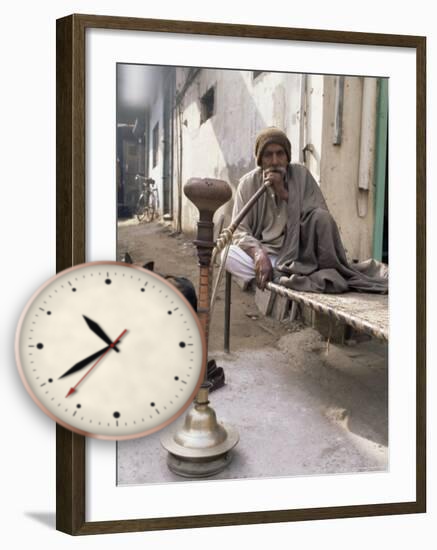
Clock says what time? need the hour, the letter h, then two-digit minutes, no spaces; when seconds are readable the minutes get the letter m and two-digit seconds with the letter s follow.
10h39m37s
